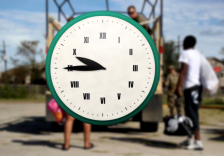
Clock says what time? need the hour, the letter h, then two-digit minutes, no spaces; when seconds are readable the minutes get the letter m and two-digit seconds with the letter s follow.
9h45
